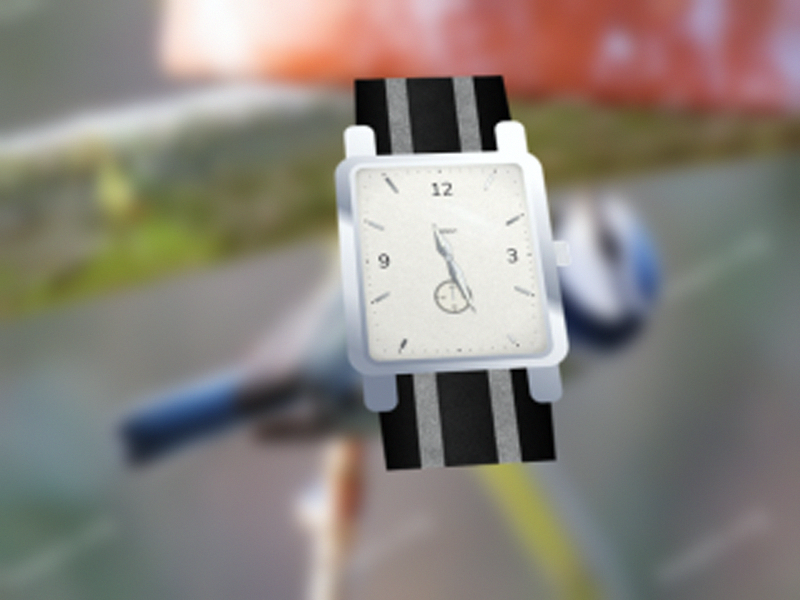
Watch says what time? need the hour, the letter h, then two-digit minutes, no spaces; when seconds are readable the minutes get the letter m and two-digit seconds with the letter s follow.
11h27
